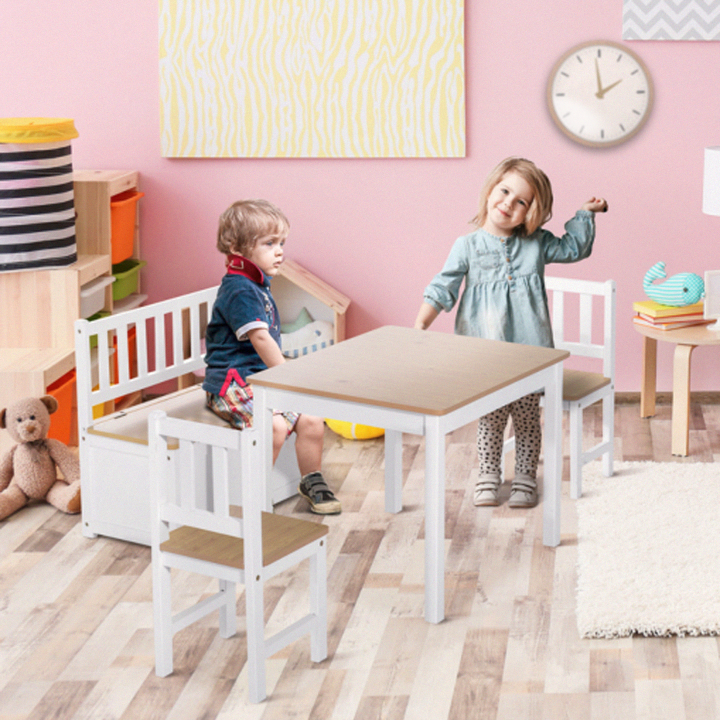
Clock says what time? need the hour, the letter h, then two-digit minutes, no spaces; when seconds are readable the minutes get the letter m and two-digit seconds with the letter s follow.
1h59
